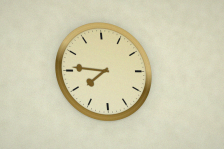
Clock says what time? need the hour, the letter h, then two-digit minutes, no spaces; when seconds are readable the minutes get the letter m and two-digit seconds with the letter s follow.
7h46
